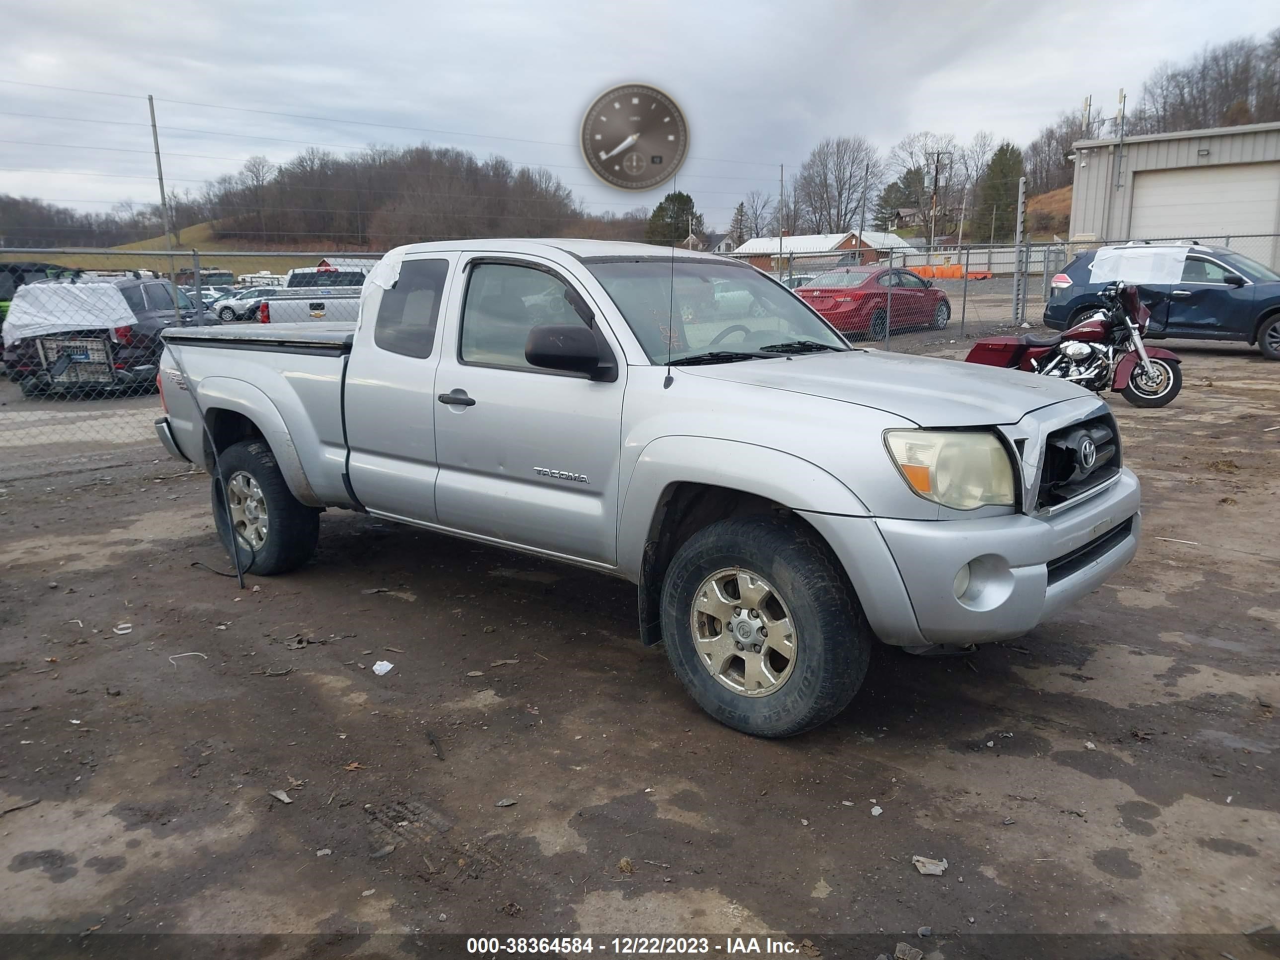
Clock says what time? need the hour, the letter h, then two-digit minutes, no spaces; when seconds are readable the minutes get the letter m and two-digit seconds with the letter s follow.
7h39
